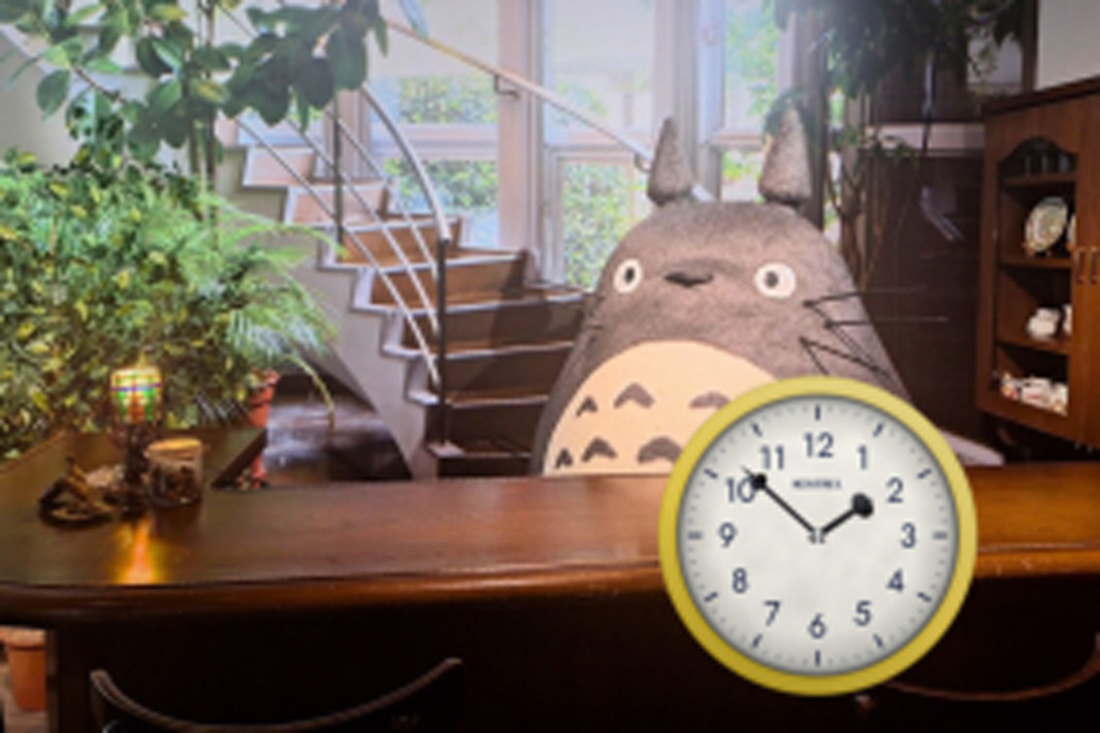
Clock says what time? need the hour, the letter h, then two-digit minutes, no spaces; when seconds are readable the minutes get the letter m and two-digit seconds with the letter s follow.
1h52
